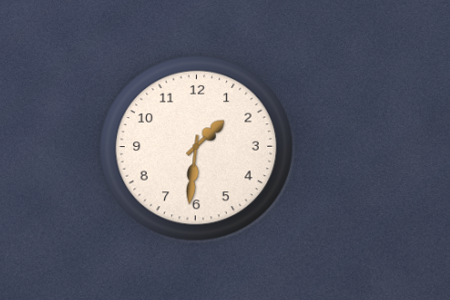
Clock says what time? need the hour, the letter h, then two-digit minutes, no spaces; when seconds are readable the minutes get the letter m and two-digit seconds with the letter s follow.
1h31
